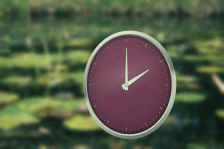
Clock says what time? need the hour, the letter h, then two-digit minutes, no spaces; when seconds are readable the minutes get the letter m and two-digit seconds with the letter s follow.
2h00
